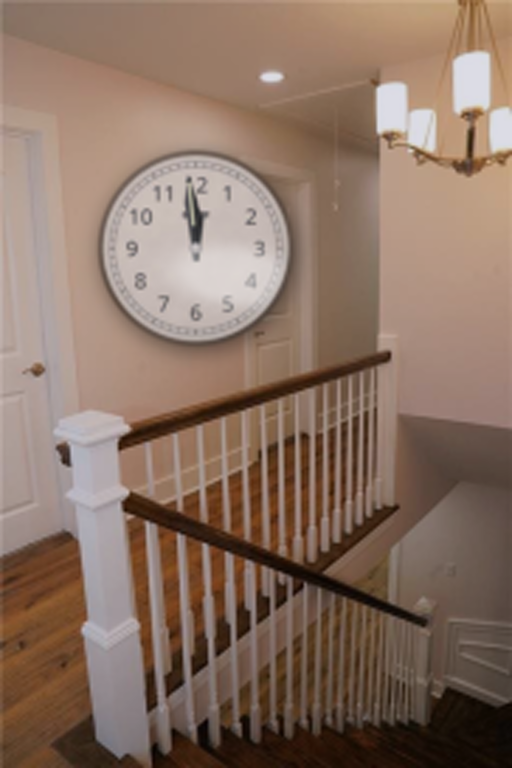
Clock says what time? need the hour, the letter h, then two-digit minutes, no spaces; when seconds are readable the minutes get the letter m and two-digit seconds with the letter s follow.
11h59
